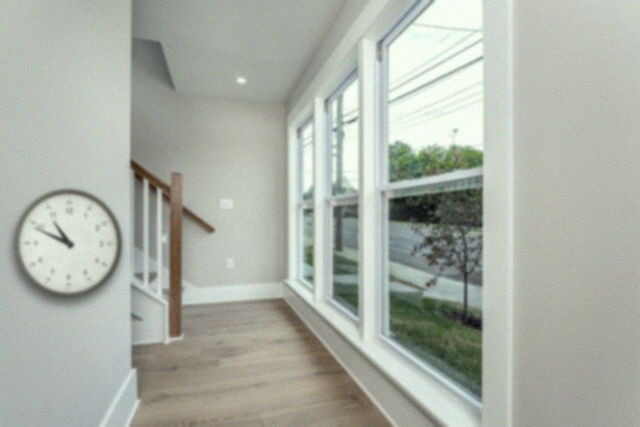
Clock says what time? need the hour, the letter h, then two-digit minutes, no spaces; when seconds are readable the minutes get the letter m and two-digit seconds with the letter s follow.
10h49
